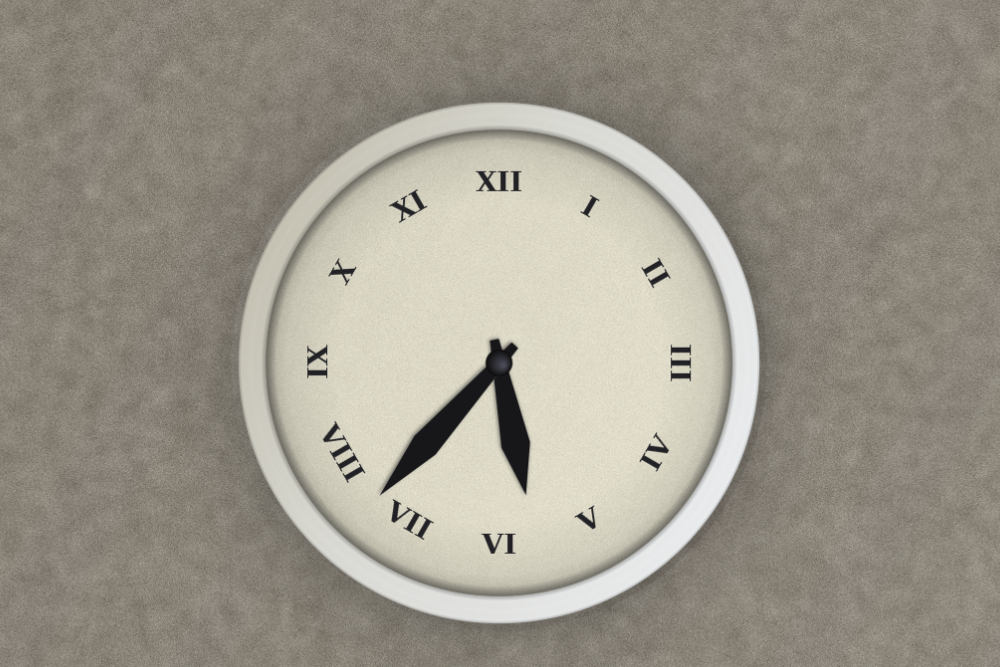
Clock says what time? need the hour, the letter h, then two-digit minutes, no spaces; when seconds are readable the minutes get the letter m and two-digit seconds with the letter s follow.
5h37
